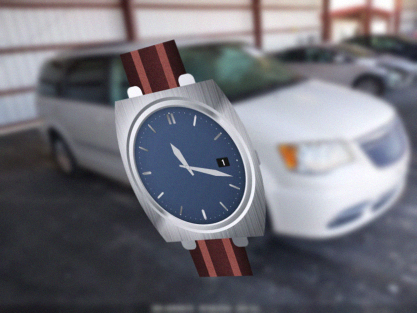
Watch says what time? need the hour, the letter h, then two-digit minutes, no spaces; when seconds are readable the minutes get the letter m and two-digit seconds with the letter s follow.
11h18
